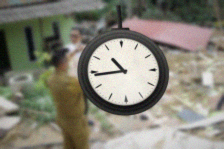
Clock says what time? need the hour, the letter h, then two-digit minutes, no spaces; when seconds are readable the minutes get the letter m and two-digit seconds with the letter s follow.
10h44
